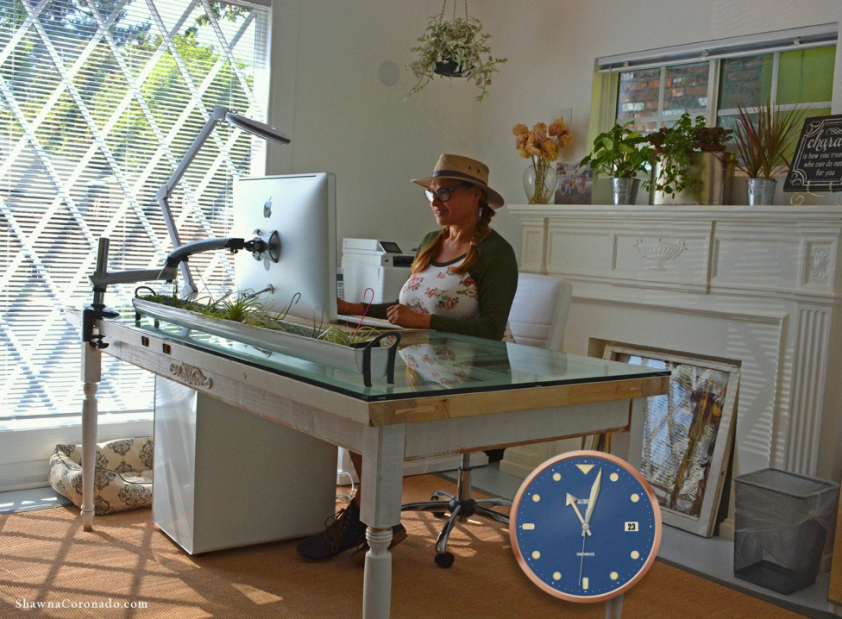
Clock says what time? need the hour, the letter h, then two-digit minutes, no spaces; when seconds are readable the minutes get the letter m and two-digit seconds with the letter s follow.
11h02m31s
